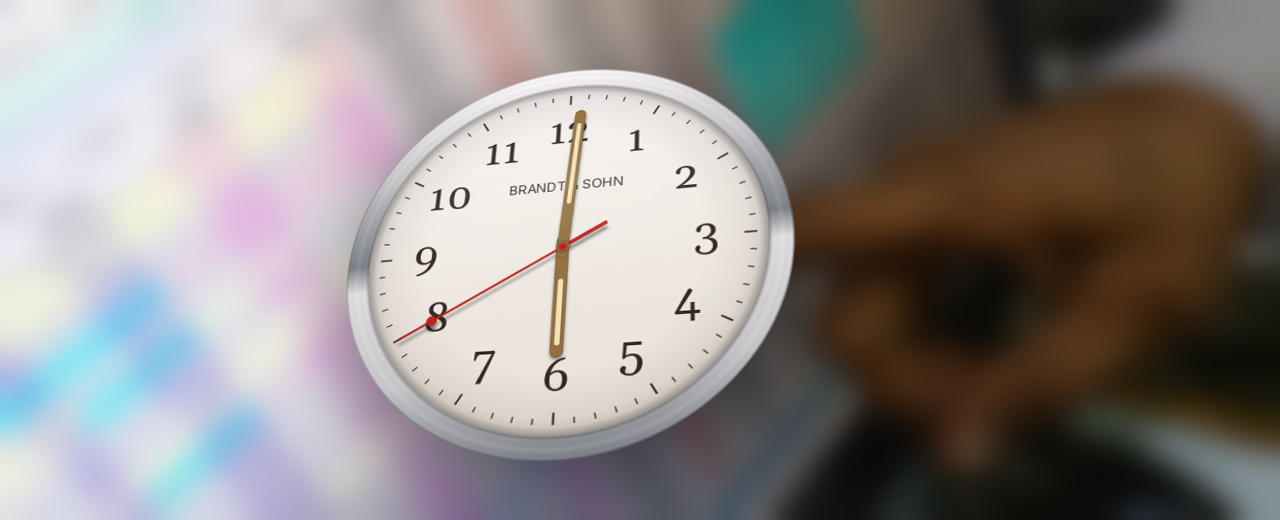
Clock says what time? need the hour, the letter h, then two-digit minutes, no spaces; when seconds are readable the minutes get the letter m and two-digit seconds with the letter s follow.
6h00m40s
